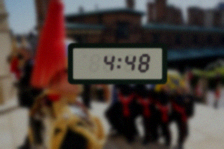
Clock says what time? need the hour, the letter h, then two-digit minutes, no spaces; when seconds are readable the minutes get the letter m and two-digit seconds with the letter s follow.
4h48
